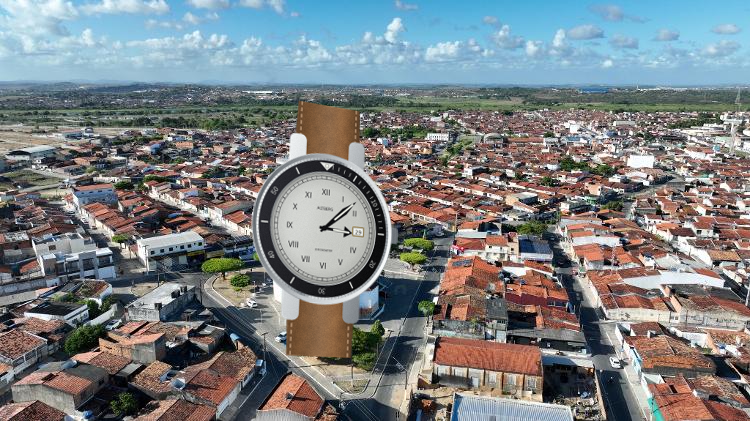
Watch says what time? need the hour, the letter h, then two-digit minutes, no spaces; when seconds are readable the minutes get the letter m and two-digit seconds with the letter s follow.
3h08
